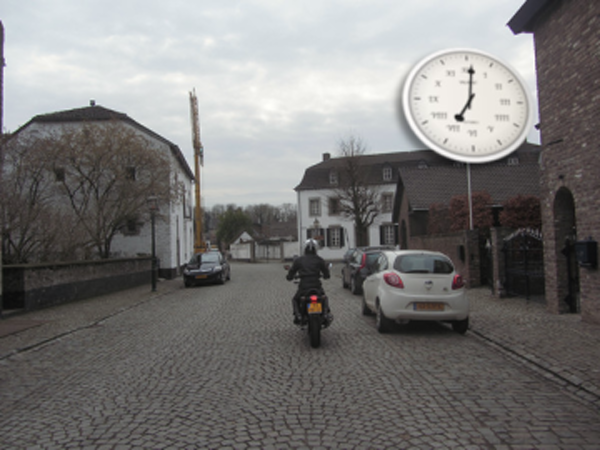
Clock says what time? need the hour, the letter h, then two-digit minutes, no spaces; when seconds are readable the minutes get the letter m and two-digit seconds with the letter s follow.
7h01
